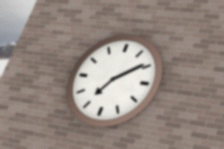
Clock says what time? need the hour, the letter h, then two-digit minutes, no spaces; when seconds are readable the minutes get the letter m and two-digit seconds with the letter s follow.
7h09
